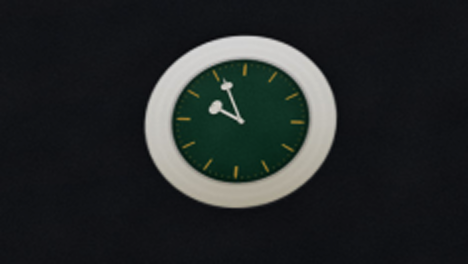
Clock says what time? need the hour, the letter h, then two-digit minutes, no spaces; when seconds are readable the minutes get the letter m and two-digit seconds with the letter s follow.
9h56
